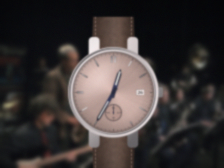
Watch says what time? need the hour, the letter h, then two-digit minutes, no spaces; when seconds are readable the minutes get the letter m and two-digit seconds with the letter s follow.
12h35
